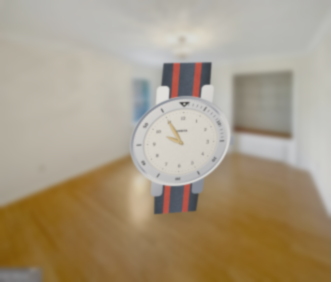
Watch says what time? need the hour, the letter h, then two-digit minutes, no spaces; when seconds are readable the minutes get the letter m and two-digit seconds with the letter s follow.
9h55
